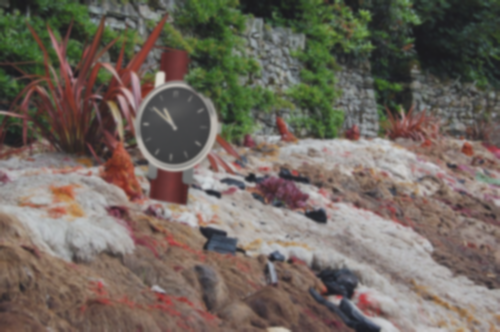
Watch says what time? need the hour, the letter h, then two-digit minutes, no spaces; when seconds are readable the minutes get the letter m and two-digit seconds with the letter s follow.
10h51
